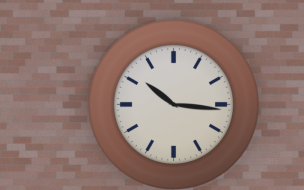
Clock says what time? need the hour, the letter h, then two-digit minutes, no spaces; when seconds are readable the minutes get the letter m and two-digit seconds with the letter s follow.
10h16
